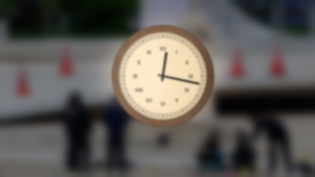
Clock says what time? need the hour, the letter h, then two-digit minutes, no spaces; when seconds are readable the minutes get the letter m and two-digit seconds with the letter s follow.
12h17
